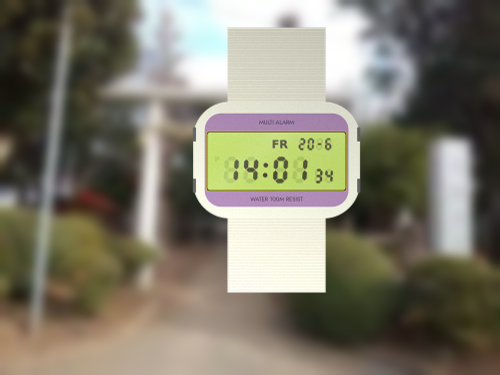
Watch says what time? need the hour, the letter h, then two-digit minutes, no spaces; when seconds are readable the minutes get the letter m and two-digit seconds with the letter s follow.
14h01m34s
